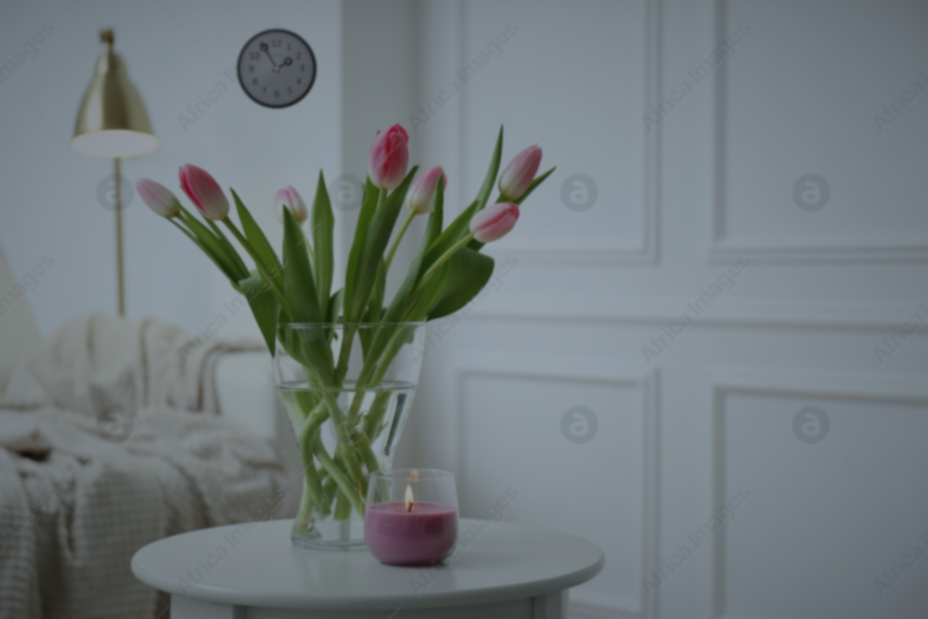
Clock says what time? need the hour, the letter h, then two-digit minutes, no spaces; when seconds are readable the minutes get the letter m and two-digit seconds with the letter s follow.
1h55
